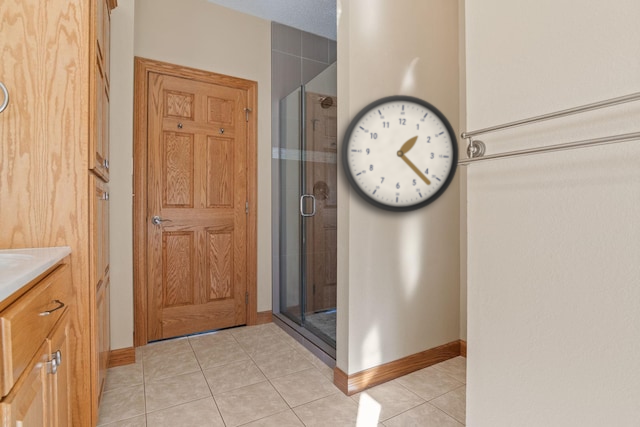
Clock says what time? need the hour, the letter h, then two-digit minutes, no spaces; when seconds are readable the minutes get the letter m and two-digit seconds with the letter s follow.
1h22
